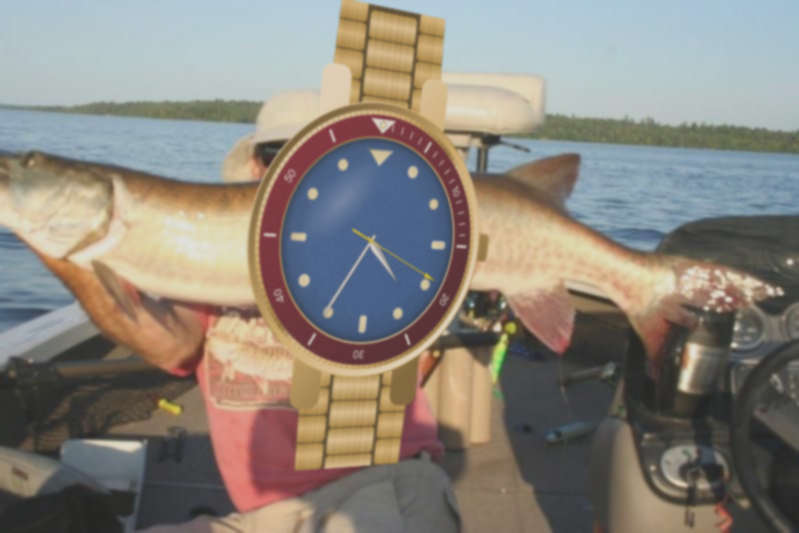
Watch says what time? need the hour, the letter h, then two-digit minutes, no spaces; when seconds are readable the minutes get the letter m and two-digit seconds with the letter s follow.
4h35m19s
